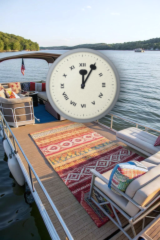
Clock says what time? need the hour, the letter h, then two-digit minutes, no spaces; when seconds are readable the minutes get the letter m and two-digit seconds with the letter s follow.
12h05
